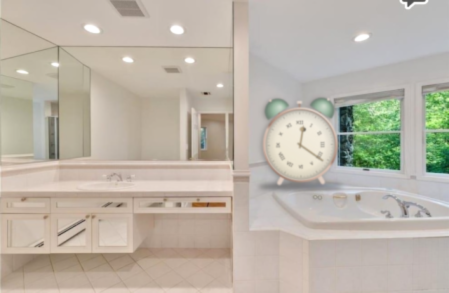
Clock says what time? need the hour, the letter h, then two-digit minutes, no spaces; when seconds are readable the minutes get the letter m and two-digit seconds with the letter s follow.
12h21
